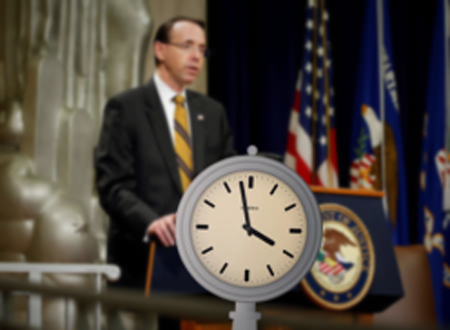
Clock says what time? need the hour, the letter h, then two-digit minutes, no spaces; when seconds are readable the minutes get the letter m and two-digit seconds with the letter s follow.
3h58
